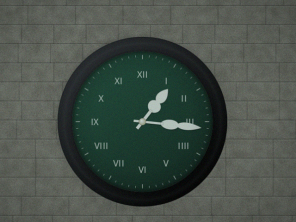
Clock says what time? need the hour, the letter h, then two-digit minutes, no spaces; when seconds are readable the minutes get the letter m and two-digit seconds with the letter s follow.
1h16
